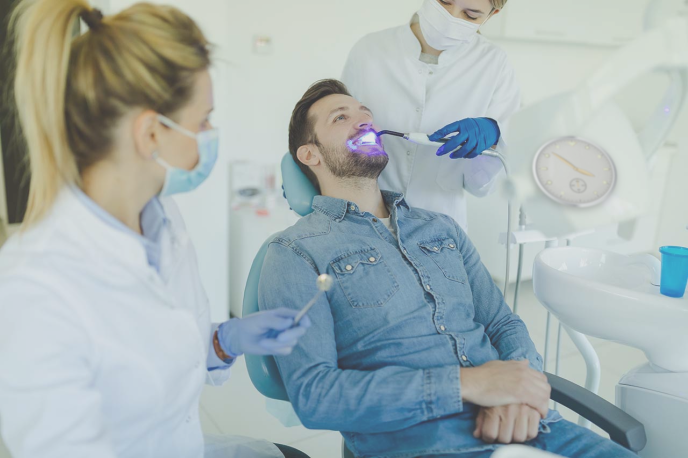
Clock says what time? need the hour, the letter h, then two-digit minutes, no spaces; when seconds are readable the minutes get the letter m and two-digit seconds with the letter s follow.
3h52
